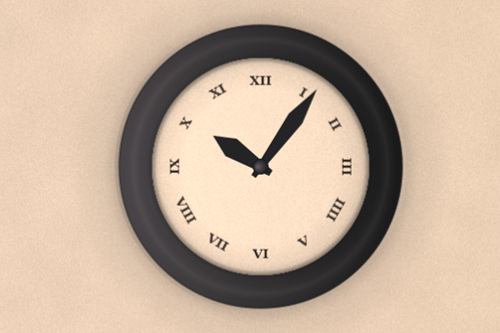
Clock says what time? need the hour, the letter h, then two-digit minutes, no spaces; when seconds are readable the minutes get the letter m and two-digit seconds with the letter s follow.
10h06
